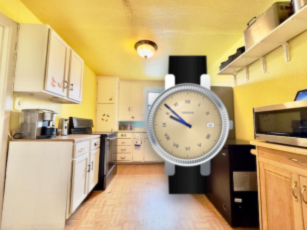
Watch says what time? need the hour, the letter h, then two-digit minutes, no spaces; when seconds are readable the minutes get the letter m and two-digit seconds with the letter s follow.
9h52
